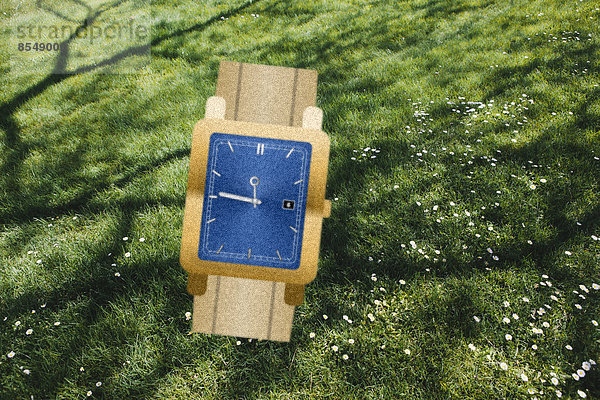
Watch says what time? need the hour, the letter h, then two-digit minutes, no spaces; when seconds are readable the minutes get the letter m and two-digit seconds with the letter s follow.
11h46
